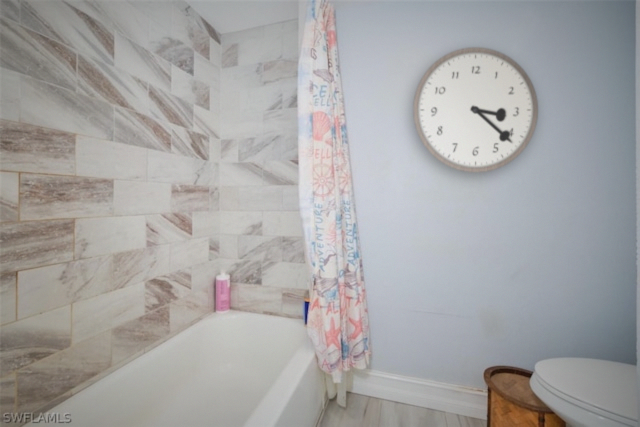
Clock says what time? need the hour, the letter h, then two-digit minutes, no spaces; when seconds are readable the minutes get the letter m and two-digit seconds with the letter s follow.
3h22
